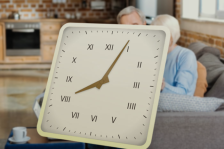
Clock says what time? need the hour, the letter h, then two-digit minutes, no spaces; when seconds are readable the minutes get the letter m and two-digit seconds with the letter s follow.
8h04
